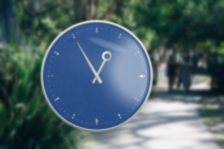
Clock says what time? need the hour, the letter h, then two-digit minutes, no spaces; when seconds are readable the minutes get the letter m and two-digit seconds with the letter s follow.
12h55
